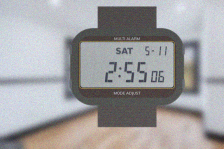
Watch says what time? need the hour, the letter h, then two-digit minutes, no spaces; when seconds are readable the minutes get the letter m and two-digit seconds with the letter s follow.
2h55m06s
